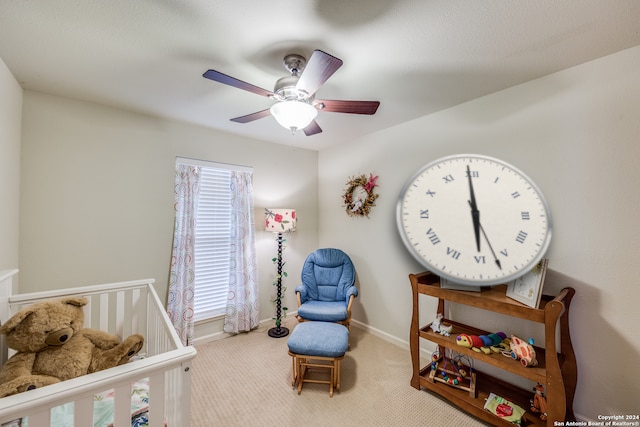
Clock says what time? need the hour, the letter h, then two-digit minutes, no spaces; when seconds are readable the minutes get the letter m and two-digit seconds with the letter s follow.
5h59m27s
